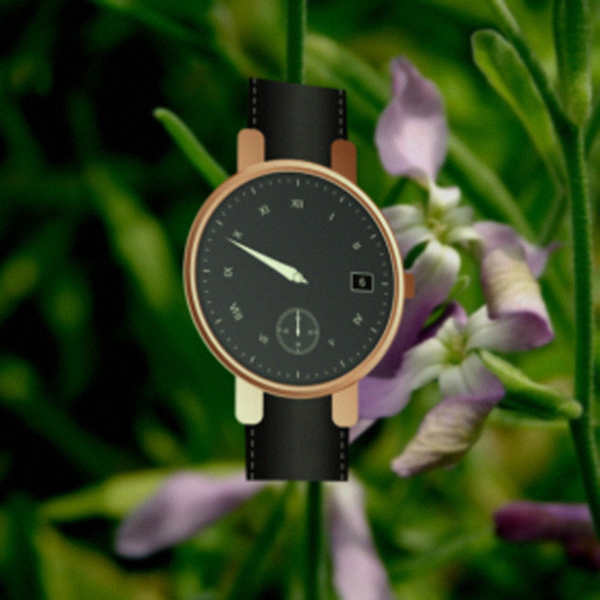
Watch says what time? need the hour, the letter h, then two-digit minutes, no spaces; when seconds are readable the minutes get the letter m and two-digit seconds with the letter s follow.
9h49
